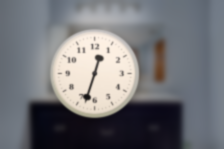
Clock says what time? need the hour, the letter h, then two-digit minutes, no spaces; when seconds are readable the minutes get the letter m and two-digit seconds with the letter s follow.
12h33
